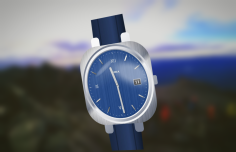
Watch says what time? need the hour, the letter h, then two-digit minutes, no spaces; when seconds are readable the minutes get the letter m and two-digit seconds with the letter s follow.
11h29
